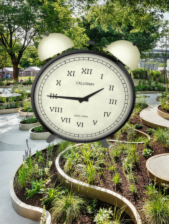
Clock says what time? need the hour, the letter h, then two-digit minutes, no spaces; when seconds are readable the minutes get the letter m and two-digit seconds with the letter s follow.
1h45
